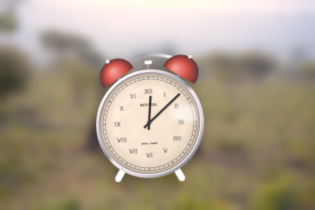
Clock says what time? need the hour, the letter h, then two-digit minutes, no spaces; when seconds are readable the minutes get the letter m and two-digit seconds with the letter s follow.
12h08
